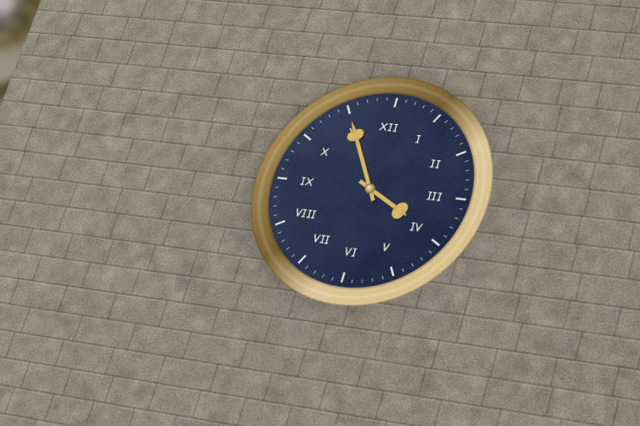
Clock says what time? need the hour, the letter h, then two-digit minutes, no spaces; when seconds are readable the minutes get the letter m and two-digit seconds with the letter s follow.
3h55
